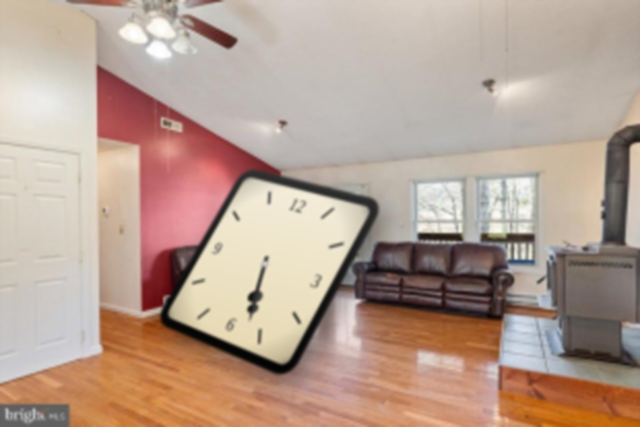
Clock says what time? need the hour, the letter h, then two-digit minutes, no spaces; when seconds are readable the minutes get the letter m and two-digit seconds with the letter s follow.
5h27
